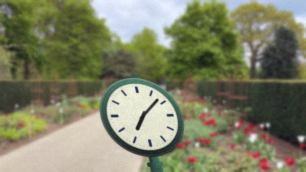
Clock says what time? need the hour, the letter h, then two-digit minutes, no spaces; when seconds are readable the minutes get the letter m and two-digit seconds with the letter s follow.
7h08
